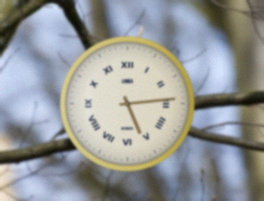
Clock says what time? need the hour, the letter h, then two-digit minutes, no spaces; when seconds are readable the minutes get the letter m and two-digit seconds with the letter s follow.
5h14
